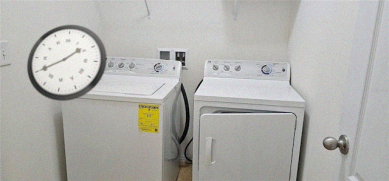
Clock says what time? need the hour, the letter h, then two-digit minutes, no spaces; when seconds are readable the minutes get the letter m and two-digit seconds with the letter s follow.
1h40
